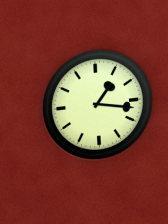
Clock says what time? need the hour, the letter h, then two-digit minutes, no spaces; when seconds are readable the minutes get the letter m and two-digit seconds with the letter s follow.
1h17
